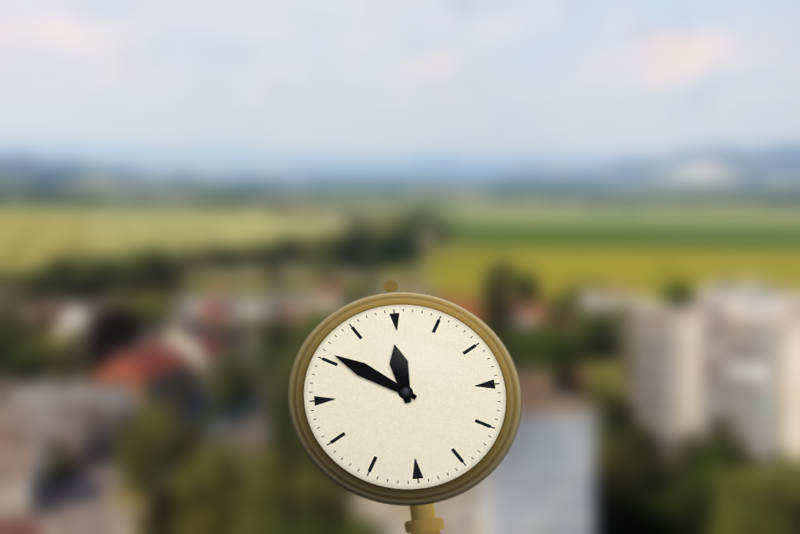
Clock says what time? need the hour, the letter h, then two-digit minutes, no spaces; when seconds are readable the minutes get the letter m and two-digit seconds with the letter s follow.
11h51
